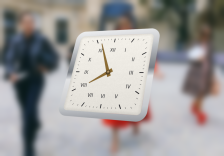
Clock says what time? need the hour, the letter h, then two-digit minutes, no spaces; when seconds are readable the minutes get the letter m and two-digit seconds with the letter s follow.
7h56
